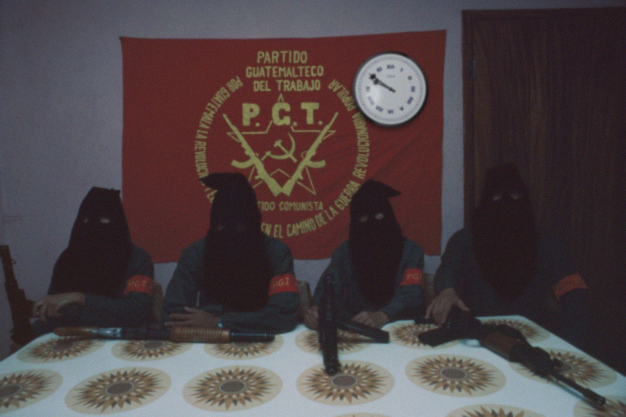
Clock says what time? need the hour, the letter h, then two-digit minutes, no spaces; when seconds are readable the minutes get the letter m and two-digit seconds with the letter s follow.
9h51
